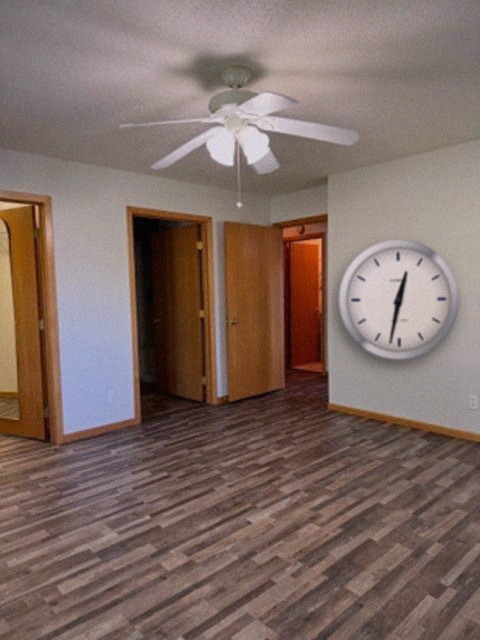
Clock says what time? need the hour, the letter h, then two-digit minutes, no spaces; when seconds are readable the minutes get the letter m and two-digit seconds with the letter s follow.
12h32
